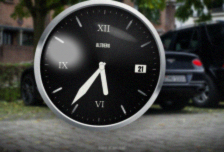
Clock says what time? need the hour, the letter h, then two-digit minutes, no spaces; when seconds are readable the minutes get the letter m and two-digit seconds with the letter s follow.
5h36
